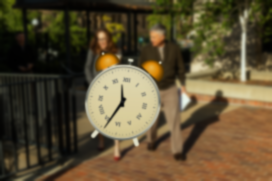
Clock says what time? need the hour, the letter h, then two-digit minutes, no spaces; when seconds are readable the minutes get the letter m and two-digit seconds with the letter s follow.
11h34
